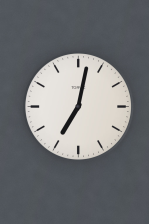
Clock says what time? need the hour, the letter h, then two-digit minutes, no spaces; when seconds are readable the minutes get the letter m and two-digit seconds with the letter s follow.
7h02
